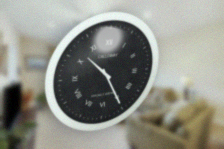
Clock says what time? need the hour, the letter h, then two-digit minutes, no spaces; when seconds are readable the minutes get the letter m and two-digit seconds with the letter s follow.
10h25
